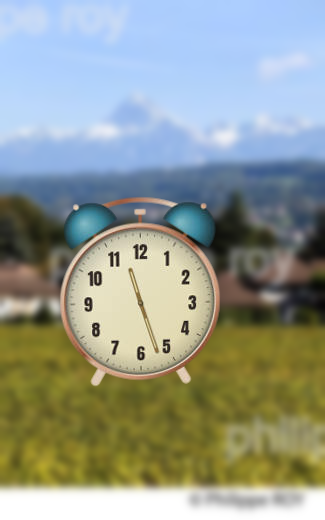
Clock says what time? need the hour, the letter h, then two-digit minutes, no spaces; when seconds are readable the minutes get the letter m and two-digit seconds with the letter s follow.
11h27
